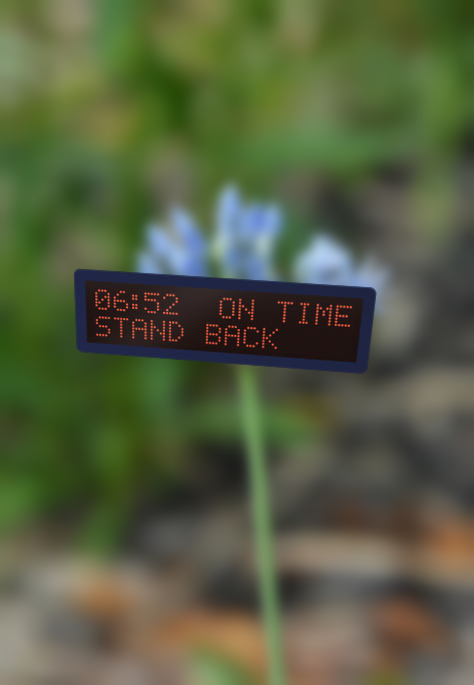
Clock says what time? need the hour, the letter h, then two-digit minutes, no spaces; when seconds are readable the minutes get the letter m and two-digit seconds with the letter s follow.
6h52
